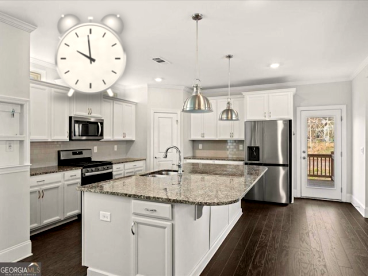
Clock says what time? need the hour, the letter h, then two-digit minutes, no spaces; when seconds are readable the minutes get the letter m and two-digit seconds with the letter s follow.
9h59
